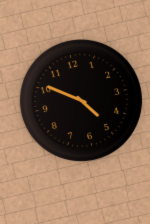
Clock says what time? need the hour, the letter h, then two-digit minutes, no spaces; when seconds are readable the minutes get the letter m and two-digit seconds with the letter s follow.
4h51
